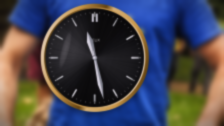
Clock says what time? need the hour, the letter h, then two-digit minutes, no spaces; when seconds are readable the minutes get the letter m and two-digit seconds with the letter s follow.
11h28
